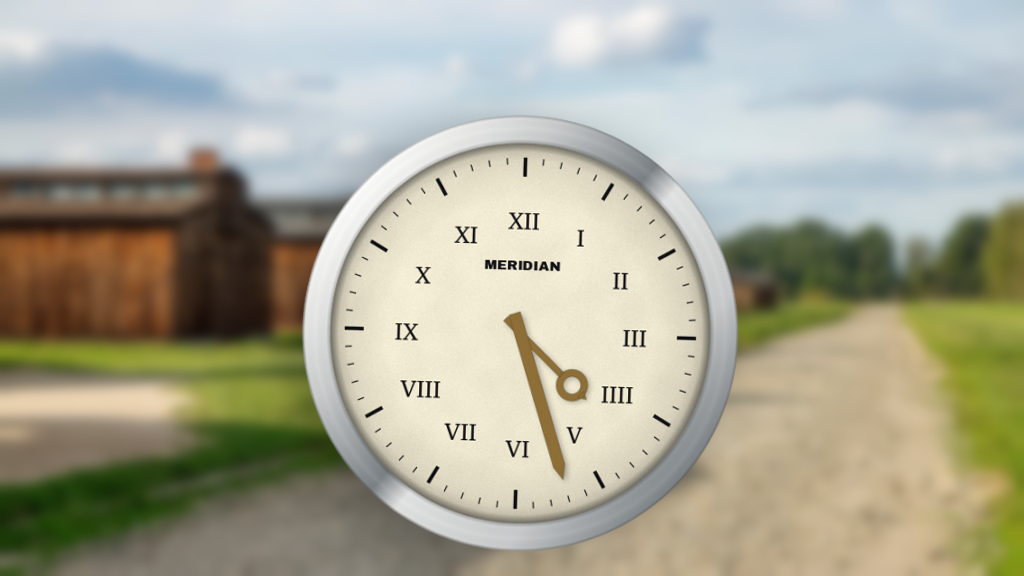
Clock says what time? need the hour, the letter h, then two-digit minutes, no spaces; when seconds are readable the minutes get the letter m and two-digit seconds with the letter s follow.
4h27
